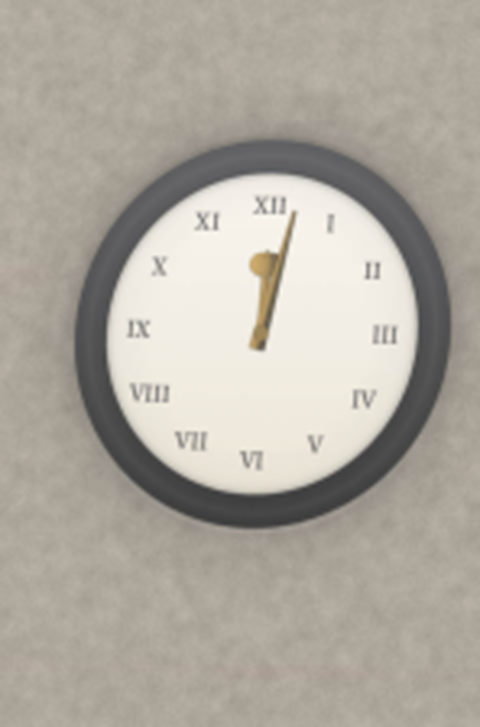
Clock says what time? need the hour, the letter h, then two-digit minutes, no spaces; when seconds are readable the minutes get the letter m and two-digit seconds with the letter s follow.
12h02
